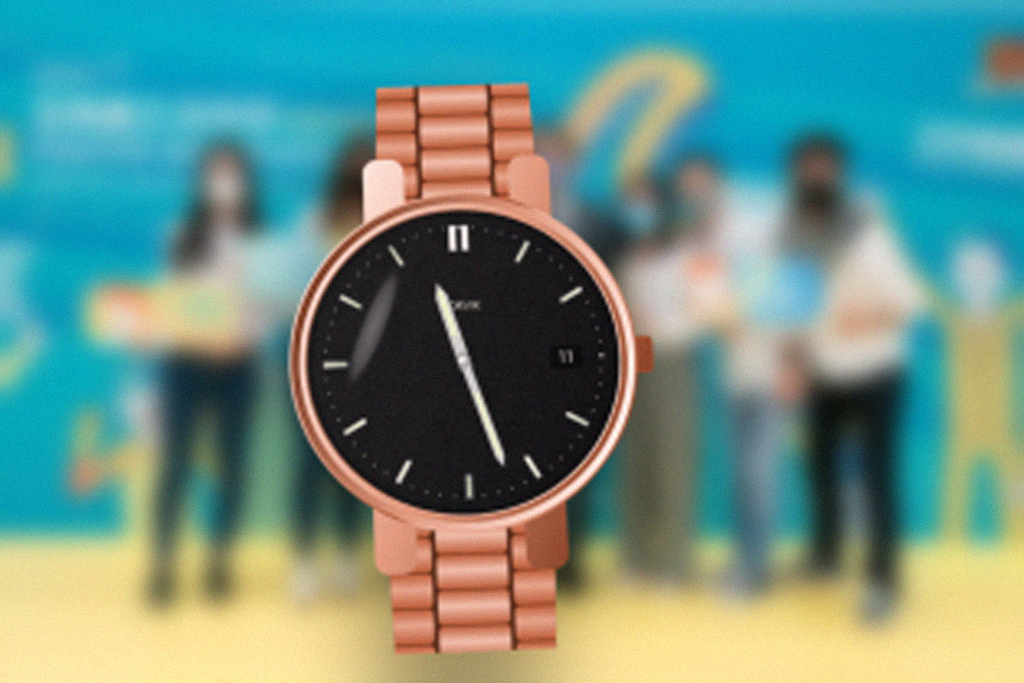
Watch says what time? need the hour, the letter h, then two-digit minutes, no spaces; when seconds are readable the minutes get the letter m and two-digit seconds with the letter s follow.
11h27
